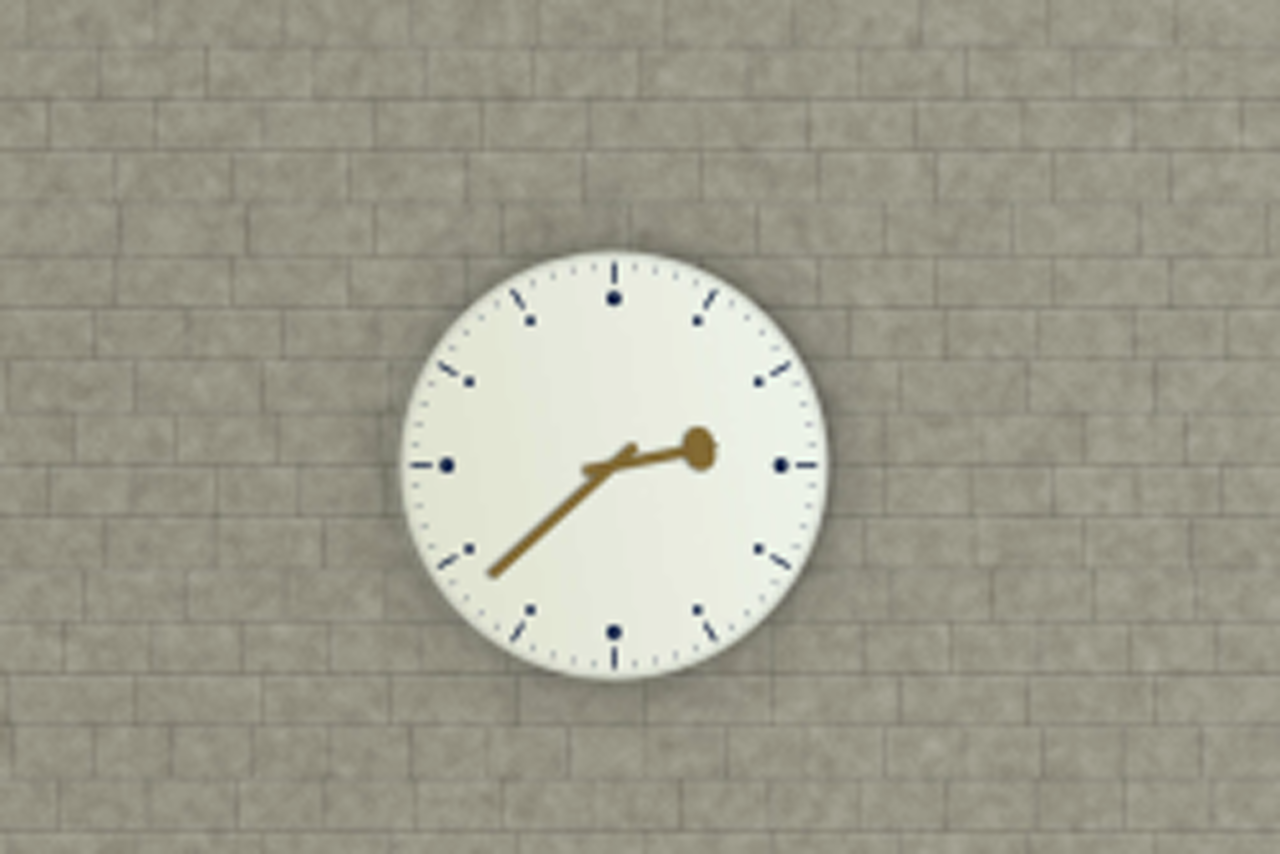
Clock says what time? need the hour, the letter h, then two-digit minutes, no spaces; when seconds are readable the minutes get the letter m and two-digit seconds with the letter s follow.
2h38
